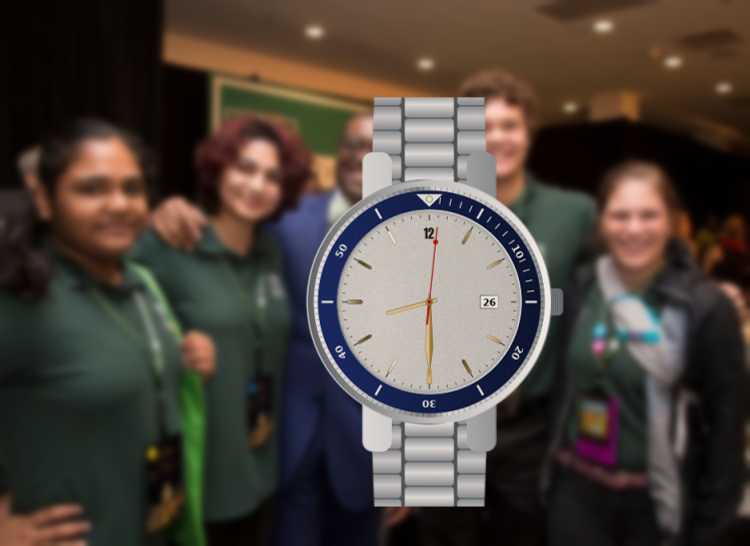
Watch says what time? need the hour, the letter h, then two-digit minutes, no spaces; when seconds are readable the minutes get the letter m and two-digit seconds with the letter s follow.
8h30m01s
